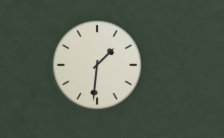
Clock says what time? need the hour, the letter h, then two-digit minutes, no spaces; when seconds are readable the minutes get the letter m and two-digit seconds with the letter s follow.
1h31
